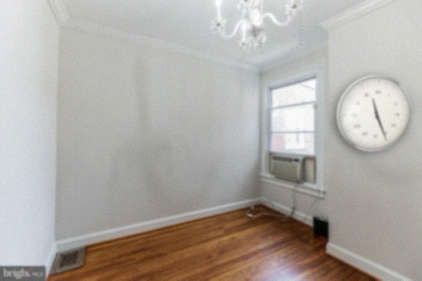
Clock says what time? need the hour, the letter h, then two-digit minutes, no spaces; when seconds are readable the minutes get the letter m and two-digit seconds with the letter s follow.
11h26
